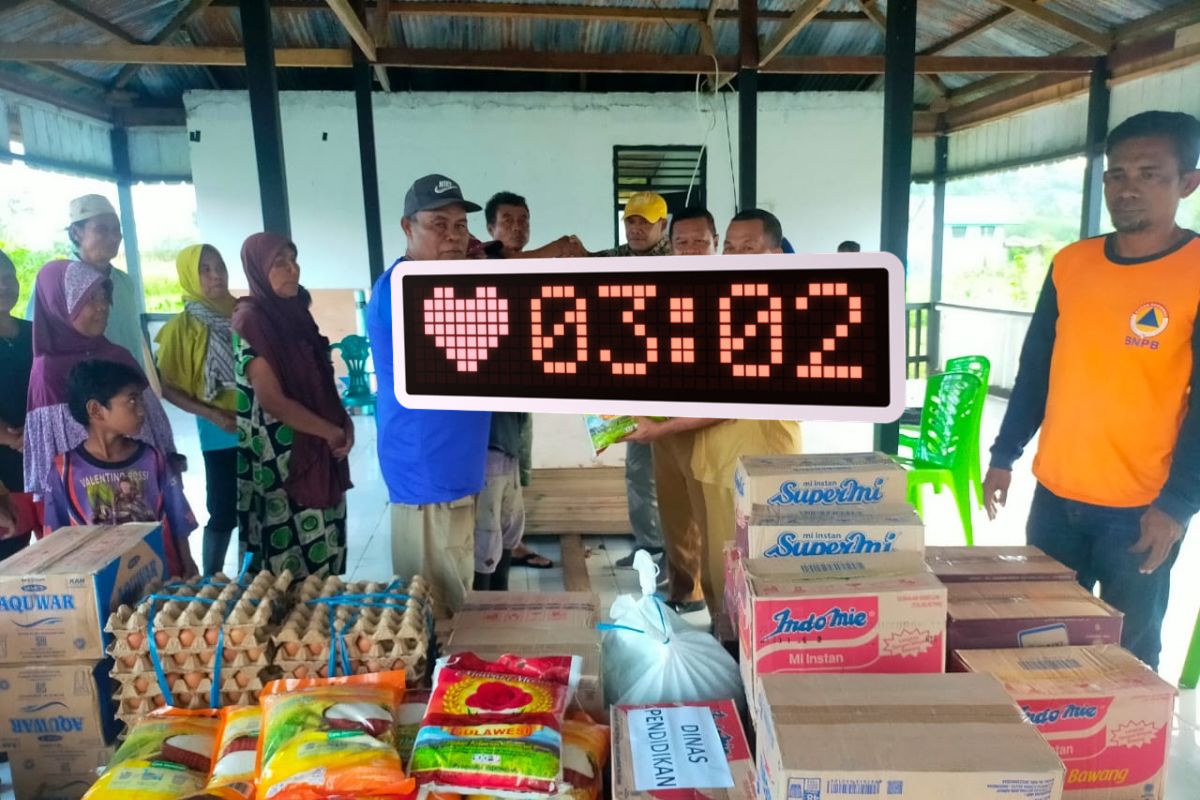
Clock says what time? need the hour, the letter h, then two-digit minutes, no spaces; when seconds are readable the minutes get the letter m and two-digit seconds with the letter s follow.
3h02
